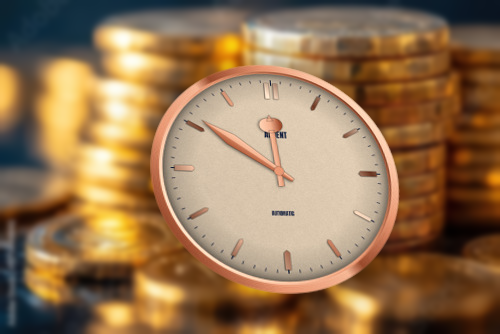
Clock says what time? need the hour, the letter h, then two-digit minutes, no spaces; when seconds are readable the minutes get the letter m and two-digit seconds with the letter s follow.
11h51
